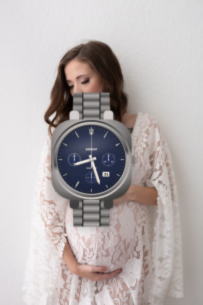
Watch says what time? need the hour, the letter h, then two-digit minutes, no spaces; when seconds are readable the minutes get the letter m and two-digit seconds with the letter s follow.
8h27
